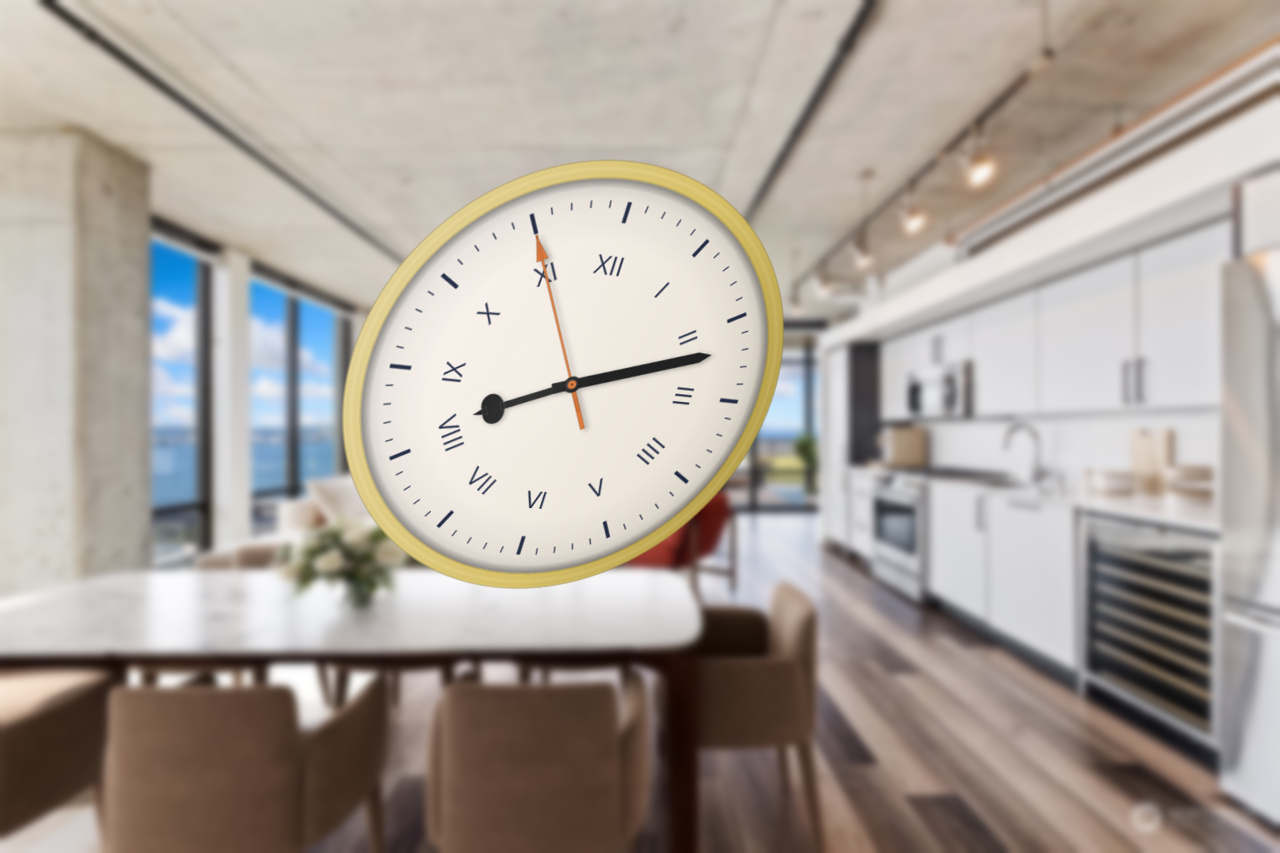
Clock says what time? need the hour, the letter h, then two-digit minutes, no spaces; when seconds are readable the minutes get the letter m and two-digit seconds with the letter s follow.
8h11m55s
